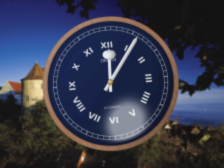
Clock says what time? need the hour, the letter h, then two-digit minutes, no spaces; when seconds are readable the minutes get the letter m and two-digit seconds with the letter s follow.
12h06
